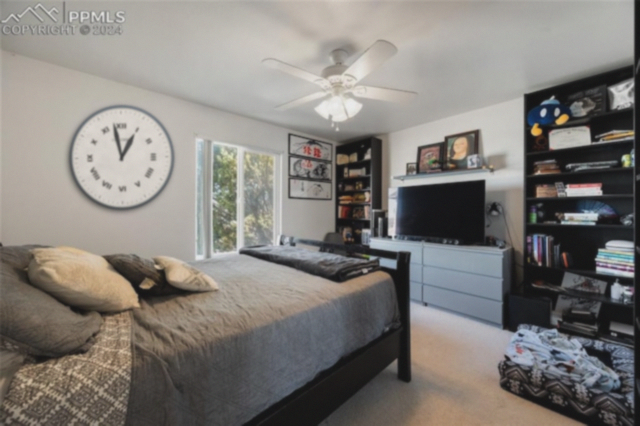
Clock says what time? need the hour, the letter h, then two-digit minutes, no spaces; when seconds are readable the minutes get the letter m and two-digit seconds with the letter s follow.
12h58
